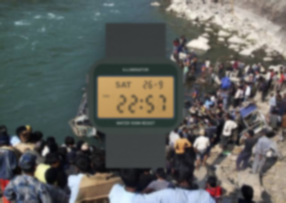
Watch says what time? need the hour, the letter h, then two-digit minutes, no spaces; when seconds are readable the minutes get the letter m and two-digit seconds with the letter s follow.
22h57
